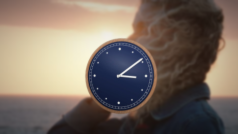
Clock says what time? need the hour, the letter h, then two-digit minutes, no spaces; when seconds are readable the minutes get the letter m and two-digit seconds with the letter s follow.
3h09
